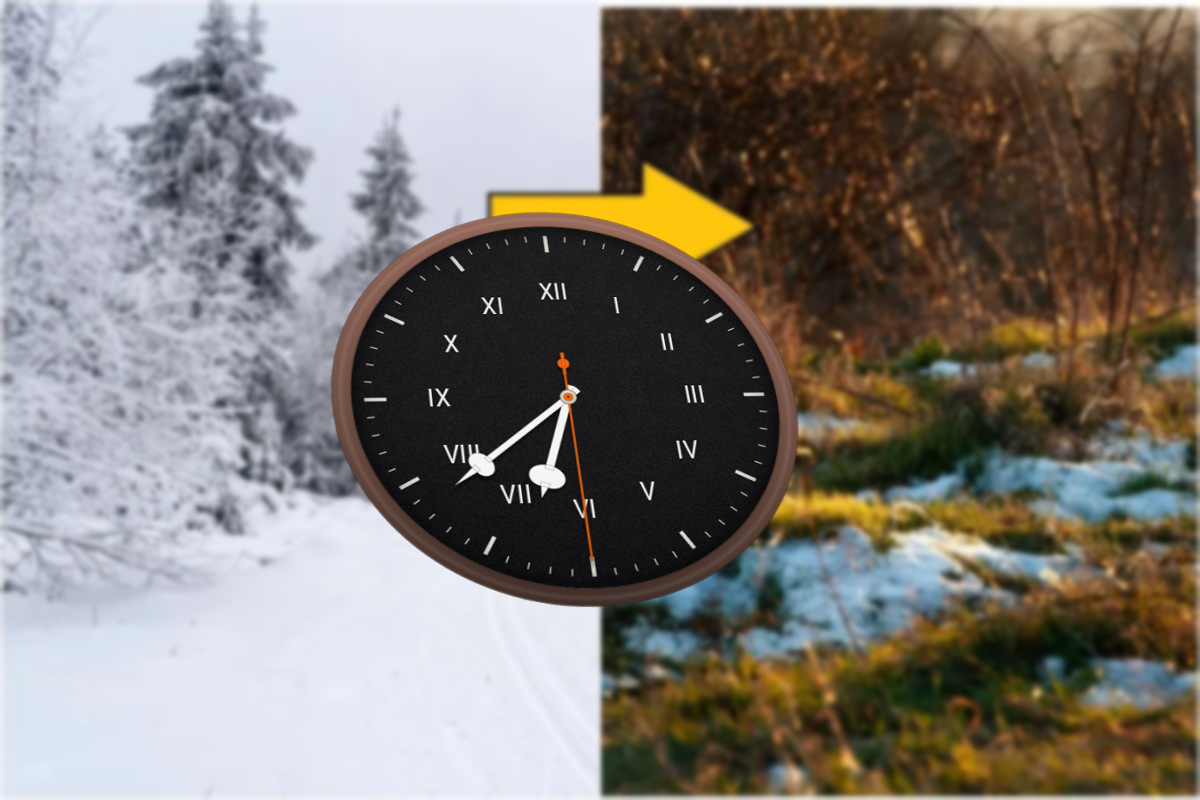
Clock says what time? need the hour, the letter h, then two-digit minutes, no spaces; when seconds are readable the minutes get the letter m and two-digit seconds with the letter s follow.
6h38m30s
